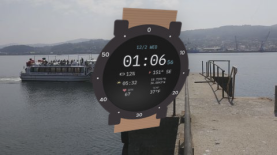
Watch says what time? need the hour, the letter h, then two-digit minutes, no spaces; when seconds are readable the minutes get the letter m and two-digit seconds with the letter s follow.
1h06
